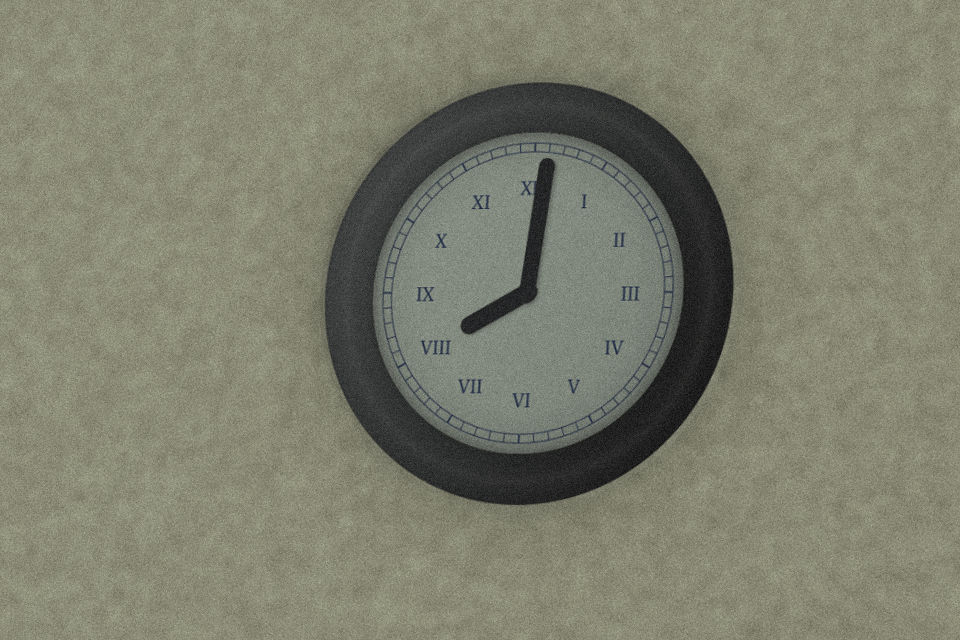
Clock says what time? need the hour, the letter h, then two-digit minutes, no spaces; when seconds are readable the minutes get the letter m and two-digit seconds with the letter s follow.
8h01
